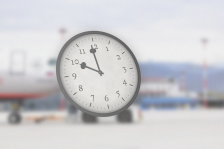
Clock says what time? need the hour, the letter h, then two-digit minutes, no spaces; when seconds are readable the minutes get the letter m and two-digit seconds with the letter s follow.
9h59
